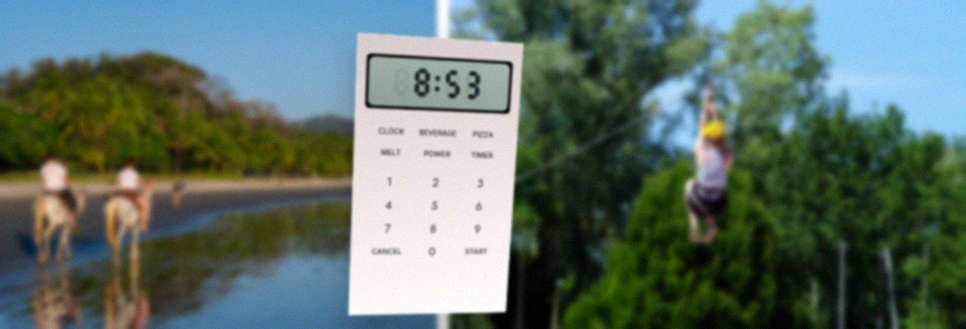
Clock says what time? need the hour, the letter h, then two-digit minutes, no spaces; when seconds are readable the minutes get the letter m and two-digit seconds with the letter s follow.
8h53
